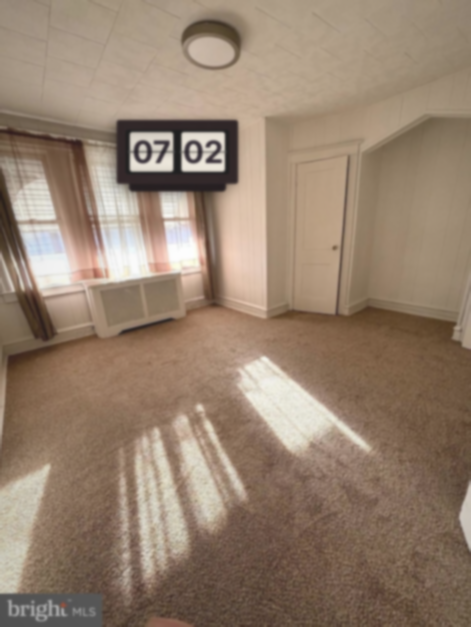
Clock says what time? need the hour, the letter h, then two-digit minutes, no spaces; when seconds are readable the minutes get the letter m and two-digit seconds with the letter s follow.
7h02
